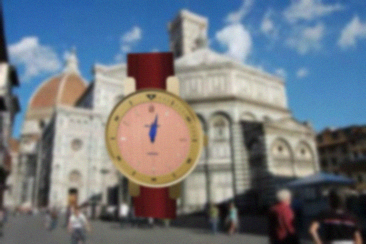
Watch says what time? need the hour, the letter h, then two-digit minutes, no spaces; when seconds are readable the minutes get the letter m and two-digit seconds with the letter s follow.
12h02
